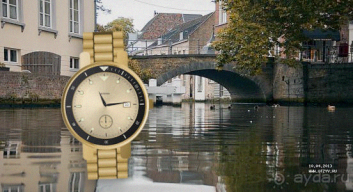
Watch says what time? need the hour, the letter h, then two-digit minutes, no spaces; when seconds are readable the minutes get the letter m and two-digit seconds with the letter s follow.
11h14
